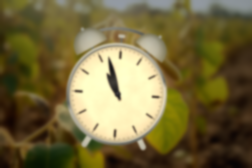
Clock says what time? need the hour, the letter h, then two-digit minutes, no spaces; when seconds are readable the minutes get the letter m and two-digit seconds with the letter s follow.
10h57
